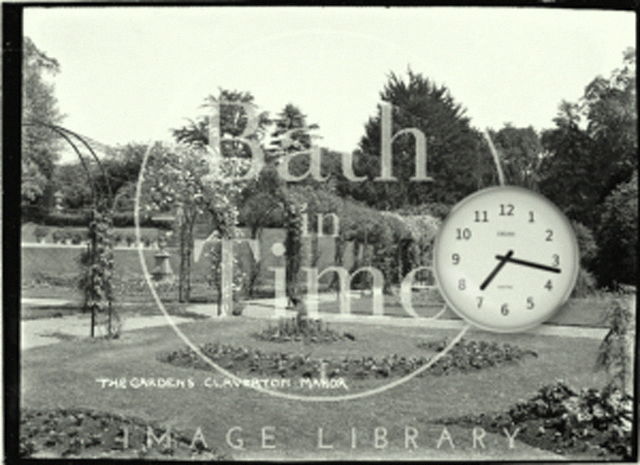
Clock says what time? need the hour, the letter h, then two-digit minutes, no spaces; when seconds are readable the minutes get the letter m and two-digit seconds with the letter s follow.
7h17
